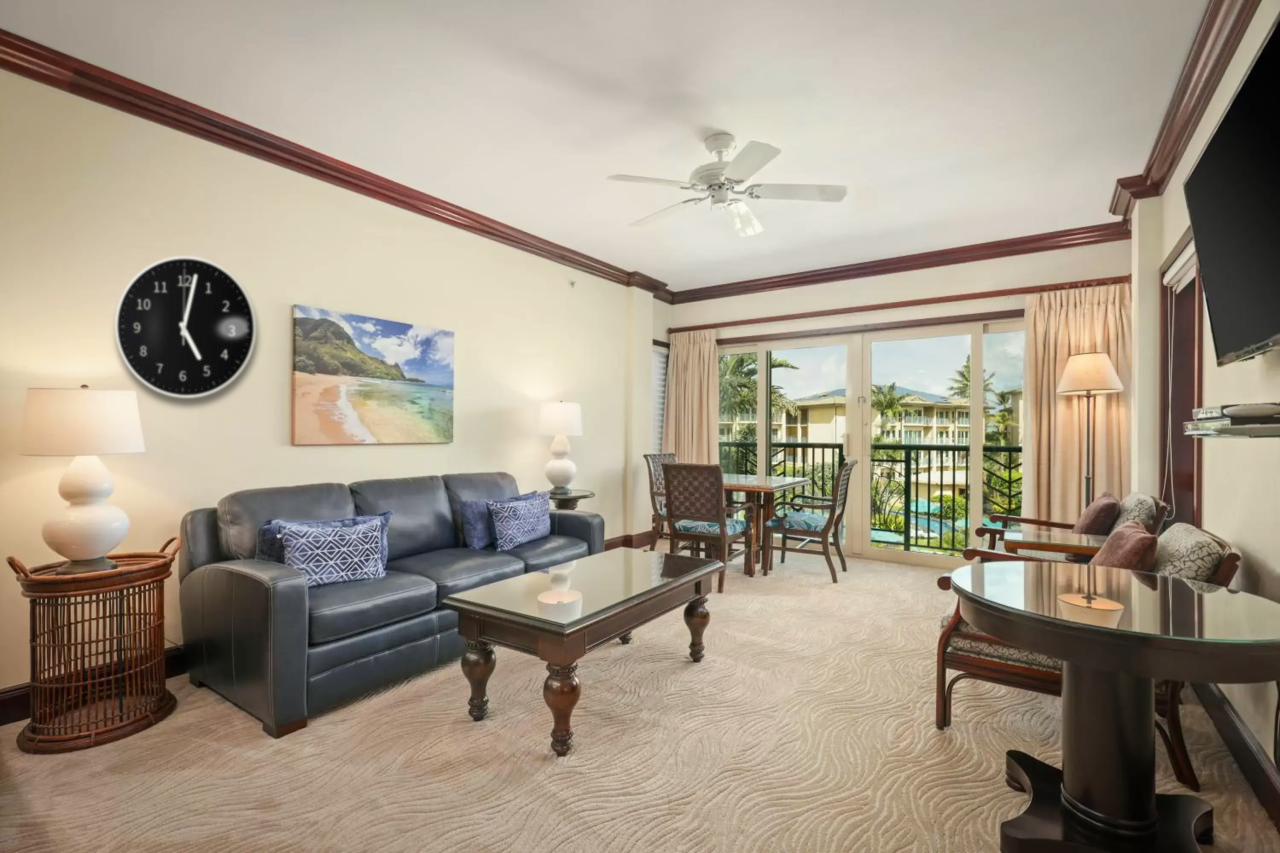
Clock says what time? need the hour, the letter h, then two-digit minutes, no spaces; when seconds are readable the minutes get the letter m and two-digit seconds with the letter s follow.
5h02m00s
